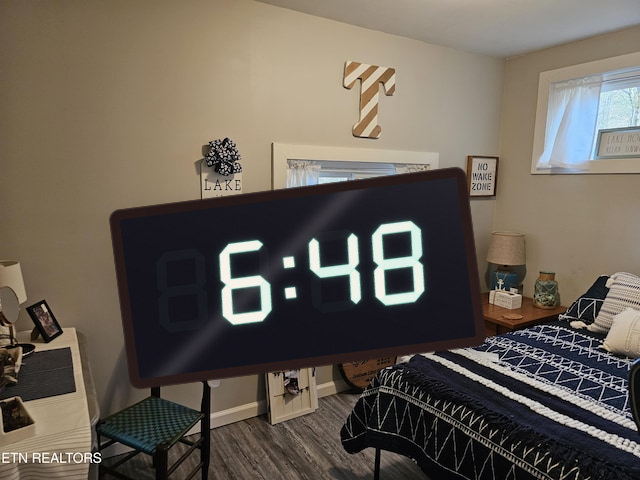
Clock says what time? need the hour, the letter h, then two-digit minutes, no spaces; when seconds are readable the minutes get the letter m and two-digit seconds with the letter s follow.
6h48
